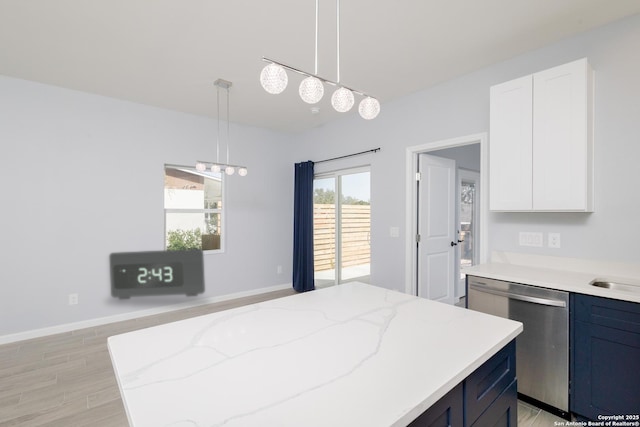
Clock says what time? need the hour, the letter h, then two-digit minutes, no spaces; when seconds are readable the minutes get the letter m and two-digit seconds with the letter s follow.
2h43
